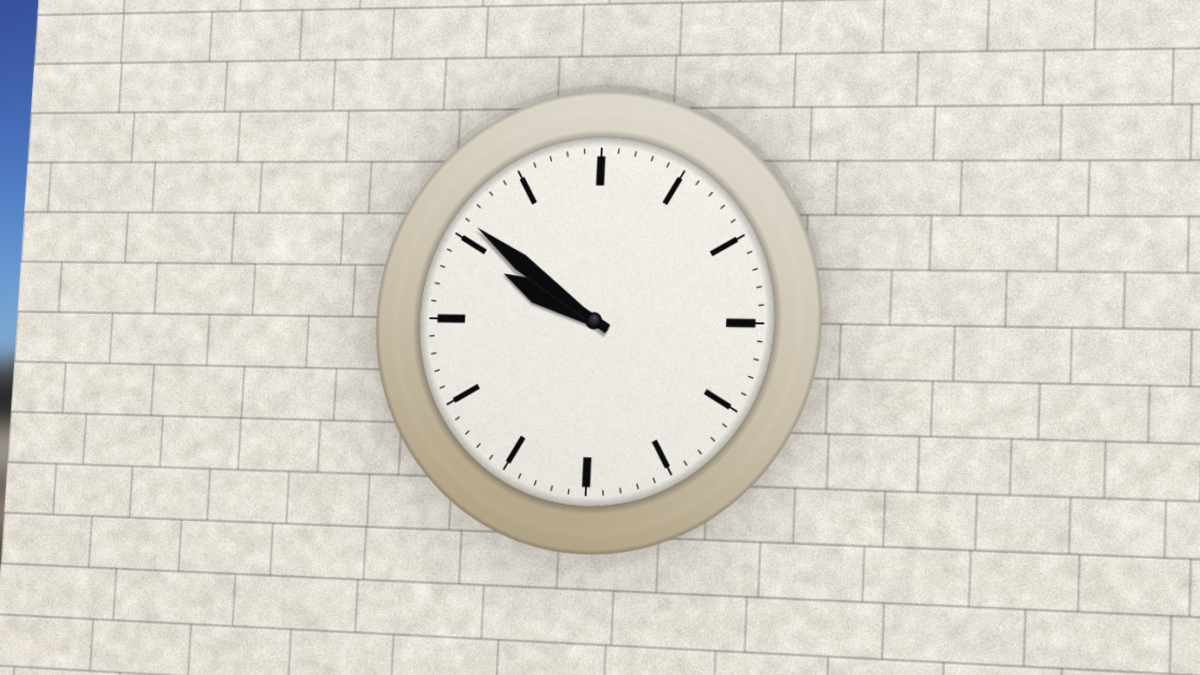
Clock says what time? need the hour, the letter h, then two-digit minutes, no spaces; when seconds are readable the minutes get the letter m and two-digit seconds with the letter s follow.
9h51
